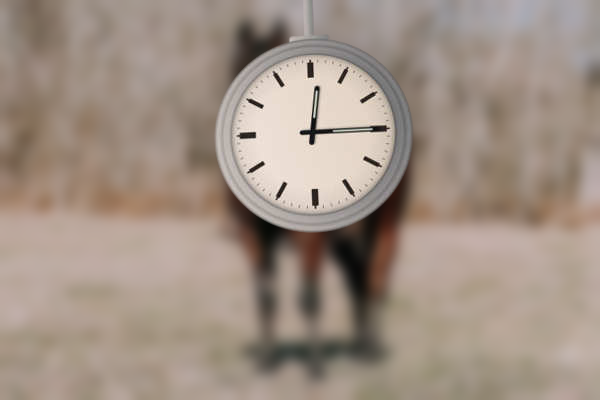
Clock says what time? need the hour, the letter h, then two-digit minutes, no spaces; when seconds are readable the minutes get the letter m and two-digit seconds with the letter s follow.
12h15
